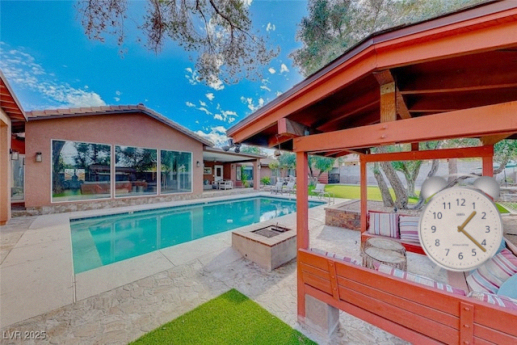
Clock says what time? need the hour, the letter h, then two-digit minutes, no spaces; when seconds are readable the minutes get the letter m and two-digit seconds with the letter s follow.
1h22
